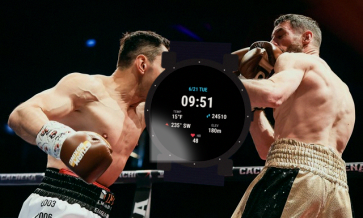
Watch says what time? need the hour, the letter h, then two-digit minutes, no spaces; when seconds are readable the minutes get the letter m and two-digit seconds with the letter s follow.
9h51
